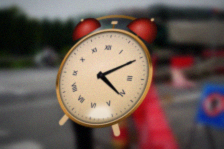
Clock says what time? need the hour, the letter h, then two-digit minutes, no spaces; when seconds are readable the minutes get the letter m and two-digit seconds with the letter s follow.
4h10
